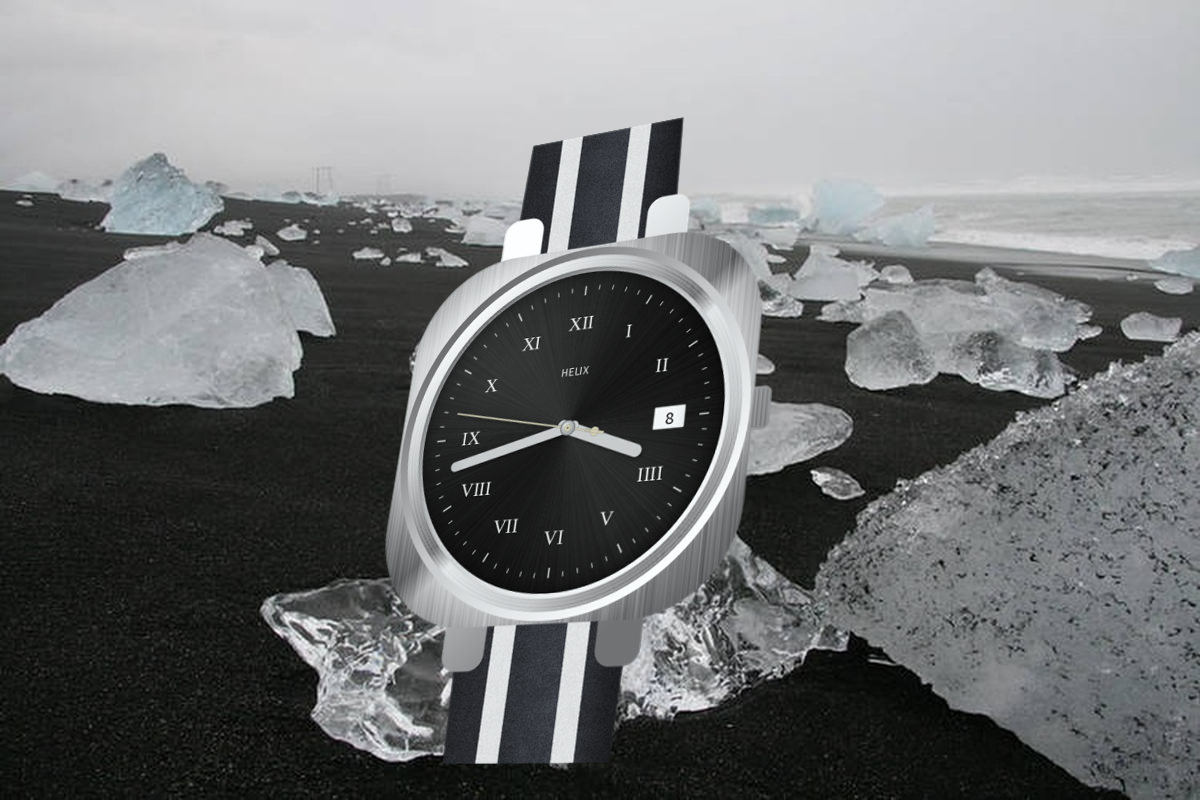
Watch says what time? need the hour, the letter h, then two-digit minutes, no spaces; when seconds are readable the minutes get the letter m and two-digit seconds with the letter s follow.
3h42m47s
